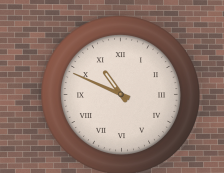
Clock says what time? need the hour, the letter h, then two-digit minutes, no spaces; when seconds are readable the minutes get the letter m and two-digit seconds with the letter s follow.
10h49
